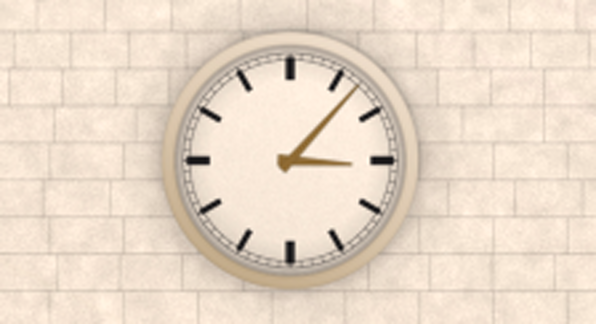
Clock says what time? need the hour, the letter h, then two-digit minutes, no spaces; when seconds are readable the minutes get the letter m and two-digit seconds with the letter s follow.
3h07
